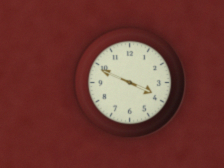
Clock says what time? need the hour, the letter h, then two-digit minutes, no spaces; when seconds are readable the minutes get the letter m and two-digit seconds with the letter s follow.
3h49
